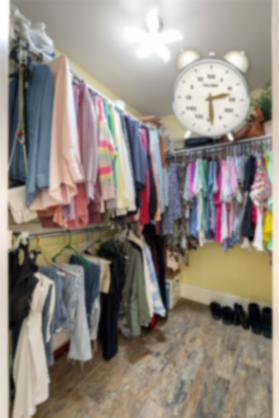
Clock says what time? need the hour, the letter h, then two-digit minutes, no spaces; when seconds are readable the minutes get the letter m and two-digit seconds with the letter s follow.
2h29
